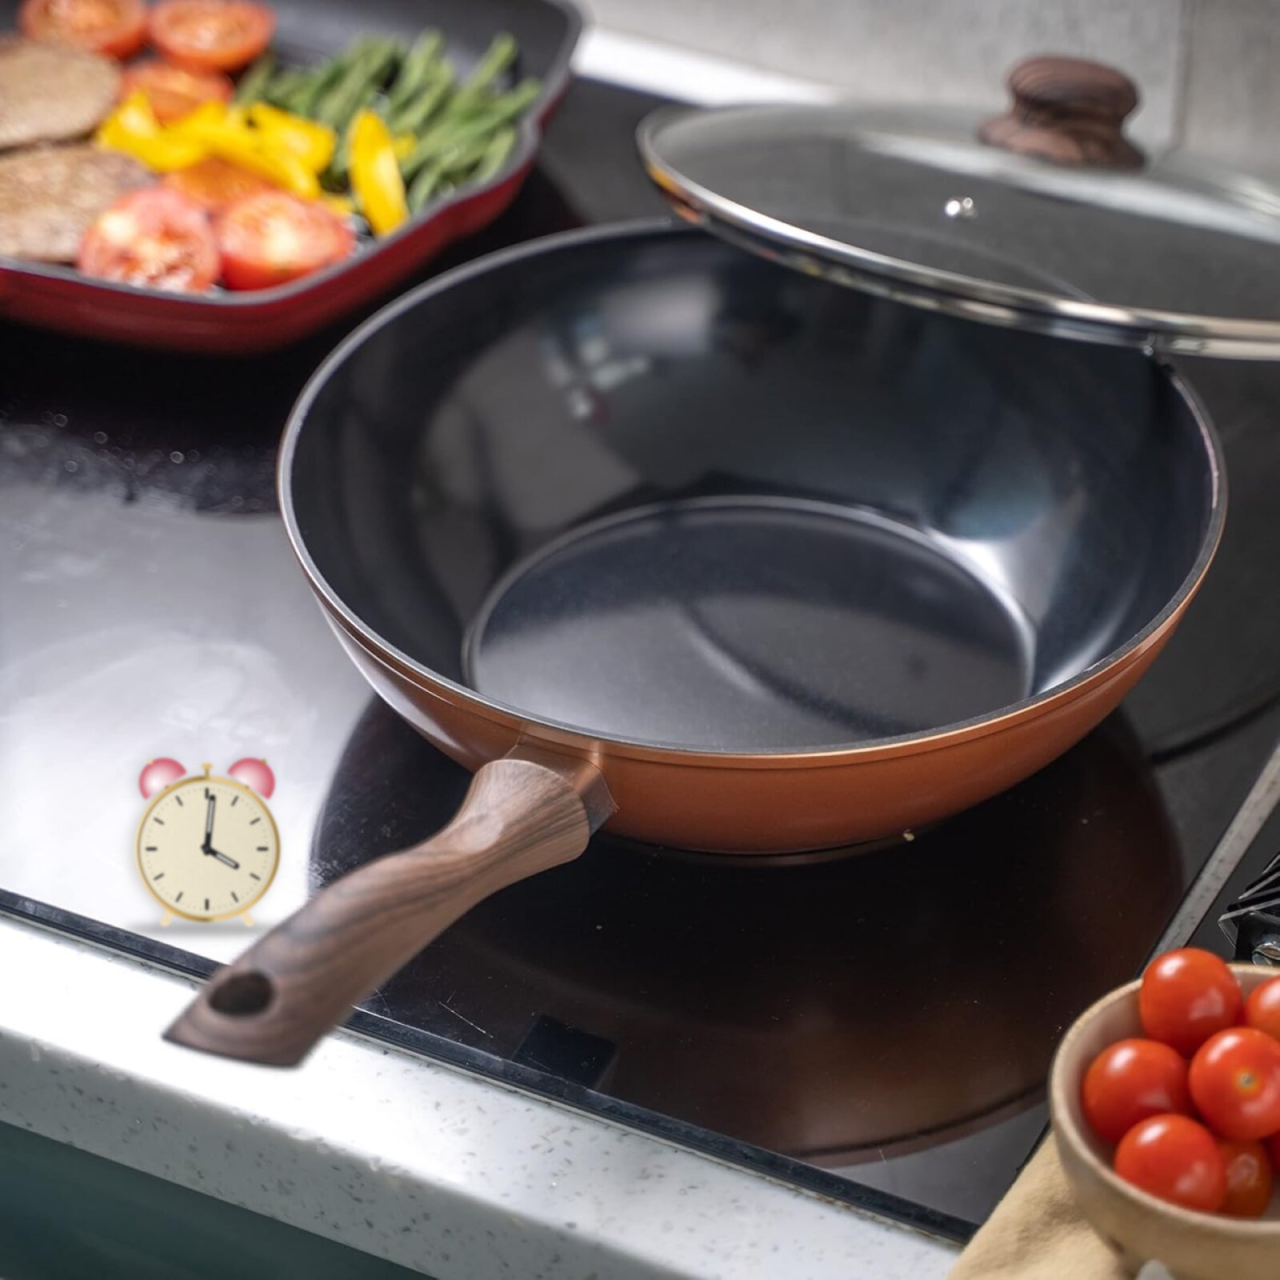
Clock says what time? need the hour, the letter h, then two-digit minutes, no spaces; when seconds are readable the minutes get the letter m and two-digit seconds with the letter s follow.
4h01
